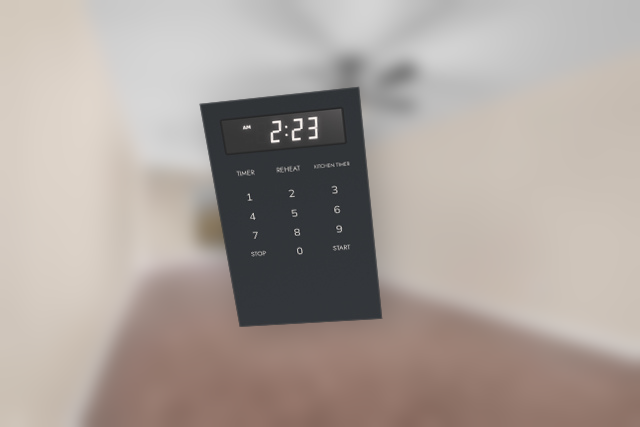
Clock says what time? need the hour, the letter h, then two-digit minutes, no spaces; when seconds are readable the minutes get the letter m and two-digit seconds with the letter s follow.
2h23
